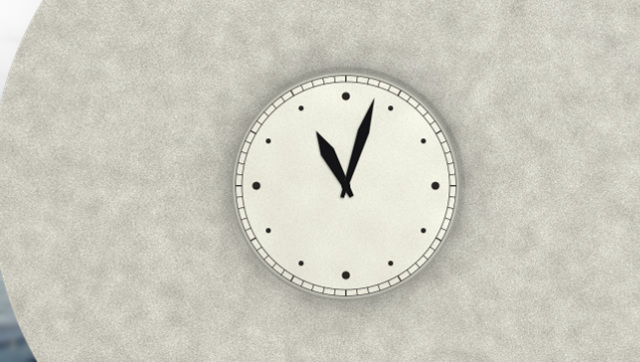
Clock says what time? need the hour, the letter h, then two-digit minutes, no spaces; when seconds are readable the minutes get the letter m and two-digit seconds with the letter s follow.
11h03
